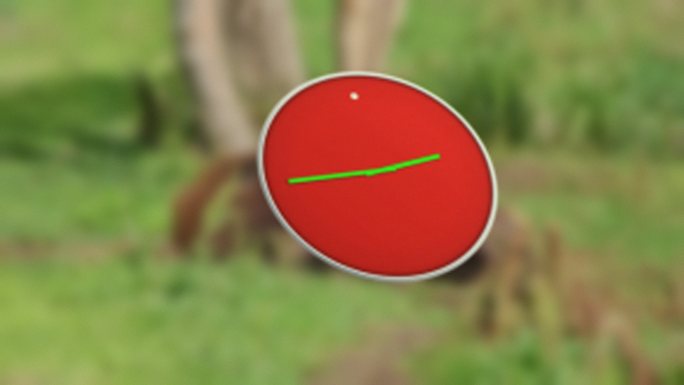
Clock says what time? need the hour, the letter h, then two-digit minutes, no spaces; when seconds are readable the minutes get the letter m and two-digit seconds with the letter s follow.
2h45
